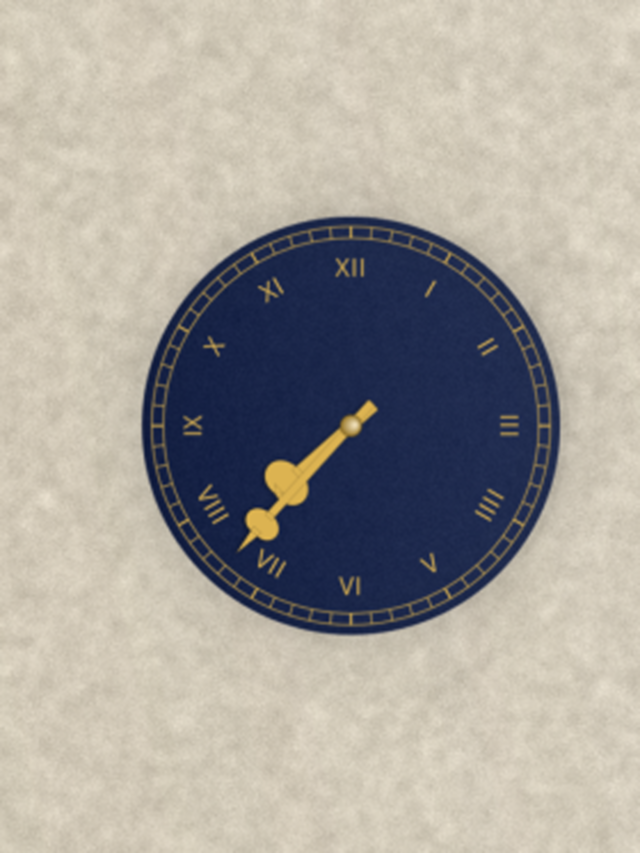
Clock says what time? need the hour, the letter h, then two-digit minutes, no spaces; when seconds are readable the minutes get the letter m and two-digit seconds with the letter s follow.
7h37
